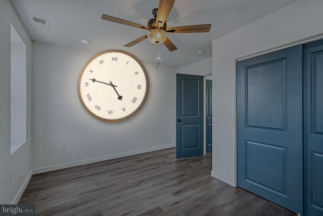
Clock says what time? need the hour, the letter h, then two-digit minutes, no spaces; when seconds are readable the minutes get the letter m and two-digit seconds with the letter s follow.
4h47
